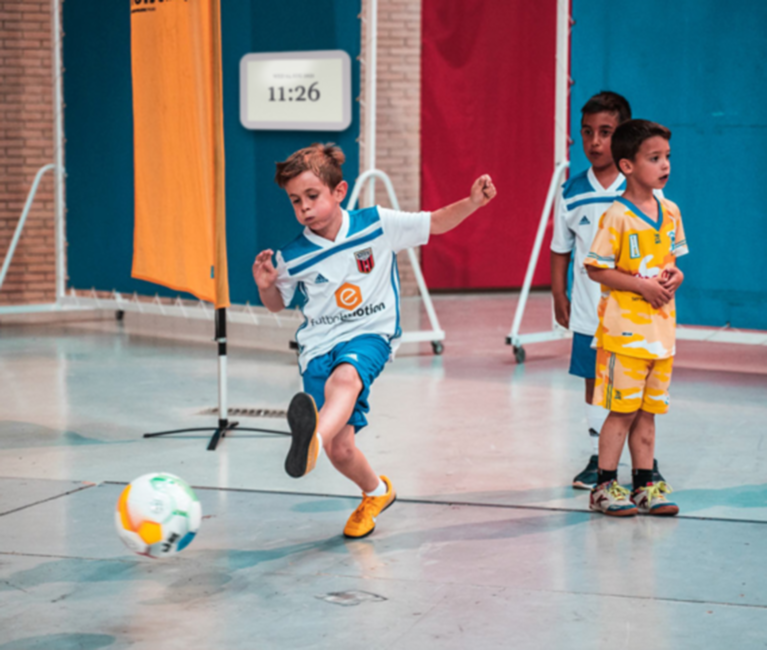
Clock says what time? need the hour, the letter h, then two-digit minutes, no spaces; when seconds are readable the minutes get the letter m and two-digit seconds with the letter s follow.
11h26
